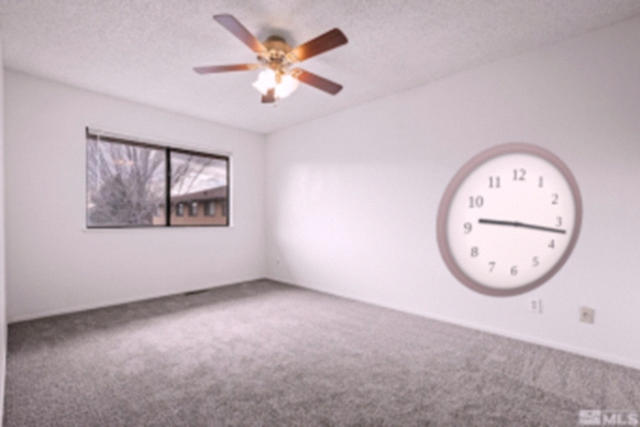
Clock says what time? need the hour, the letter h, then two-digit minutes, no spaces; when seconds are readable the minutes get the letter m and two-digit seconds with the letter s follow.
9h17
